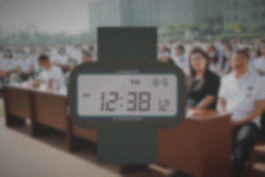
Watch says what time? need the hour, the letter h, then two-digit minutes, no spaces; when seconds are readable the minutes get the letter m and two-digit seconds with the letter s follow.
12h38
